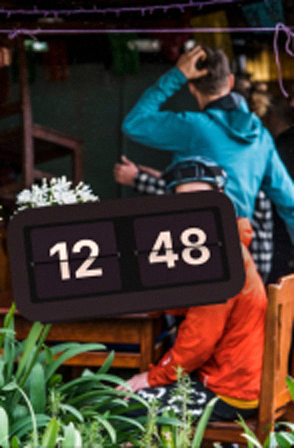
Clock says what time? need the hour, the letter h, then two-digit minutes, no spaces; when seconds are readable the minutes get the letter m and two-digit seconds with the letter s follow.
12h48
